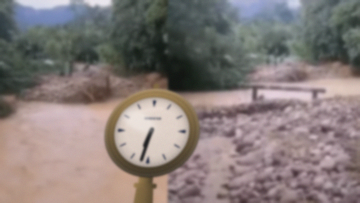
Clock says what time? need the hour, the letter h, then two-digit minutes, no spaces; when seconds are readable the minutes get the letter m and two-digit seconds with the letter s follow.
6h32
